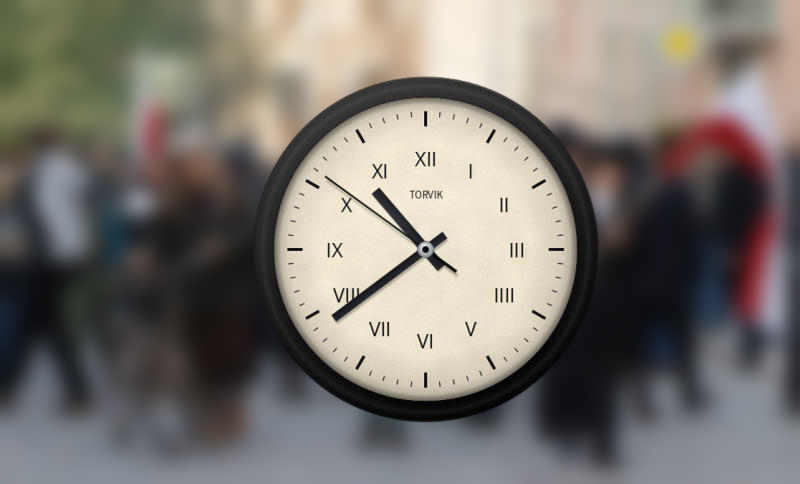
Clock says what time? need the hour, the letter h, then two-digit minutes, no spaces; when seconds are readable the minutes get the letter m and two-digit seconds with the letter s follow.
10h38m51s
